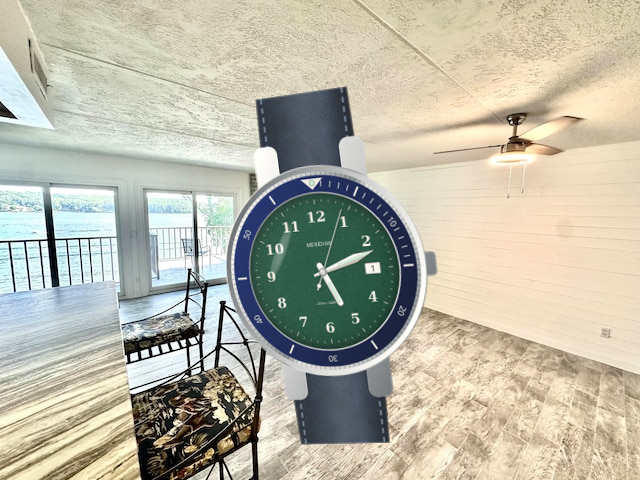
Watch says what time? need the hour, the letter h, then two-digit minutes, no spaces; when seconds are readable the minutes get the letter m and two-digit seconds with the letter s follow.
5h12m04s
